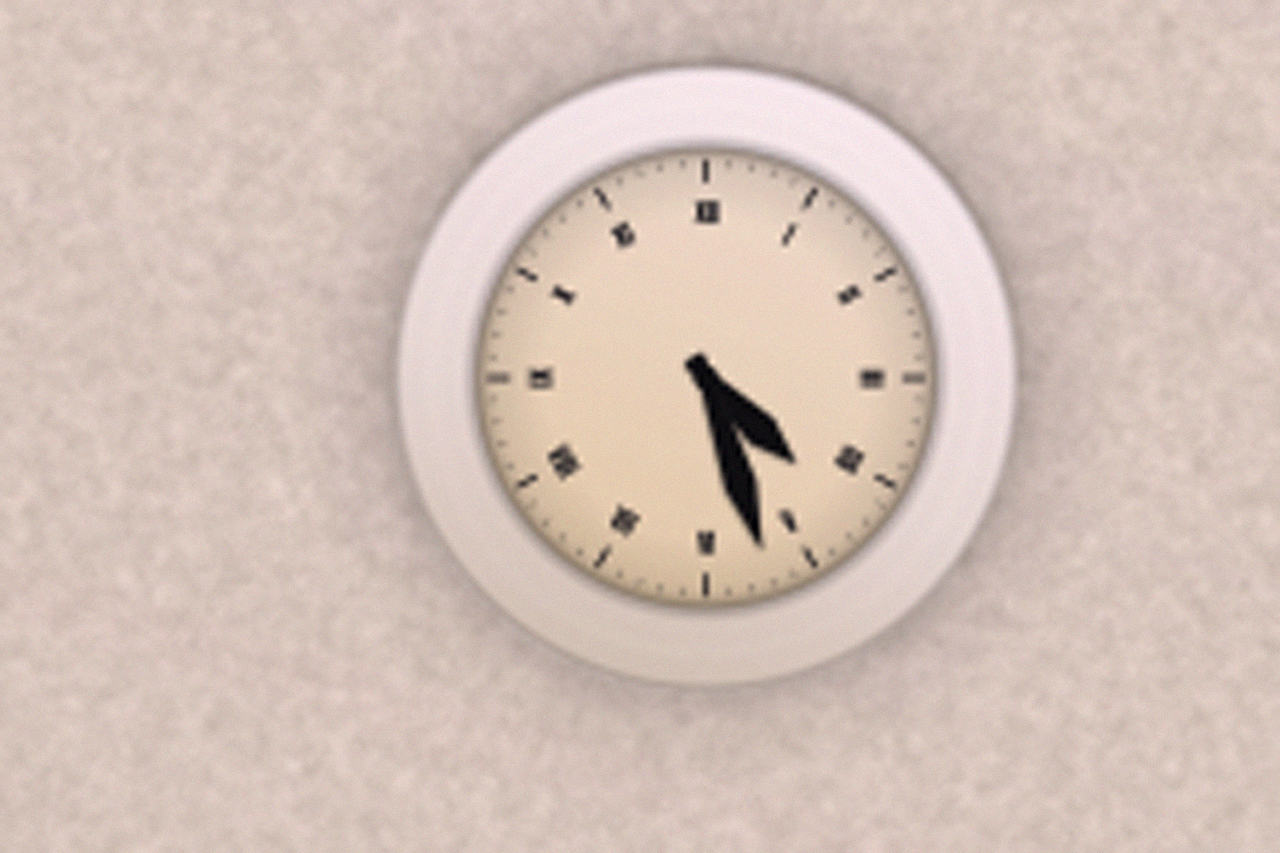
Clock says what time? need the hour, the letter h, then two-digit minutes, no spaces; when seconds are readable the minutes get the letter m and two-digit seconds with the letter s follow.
4h27
